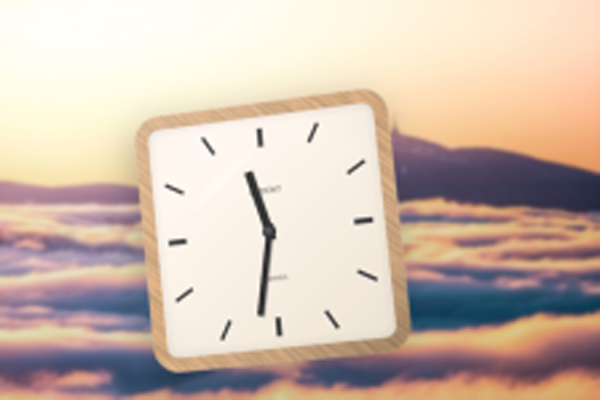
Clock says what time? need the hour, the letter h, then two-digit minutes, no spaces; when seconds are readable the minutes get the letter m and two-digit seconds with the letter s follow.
11h32
